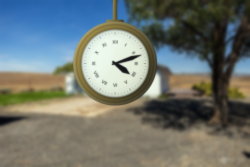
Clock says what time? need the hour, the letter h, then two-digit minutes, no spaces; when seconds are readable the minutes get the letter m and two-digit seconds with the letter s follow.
4h12
